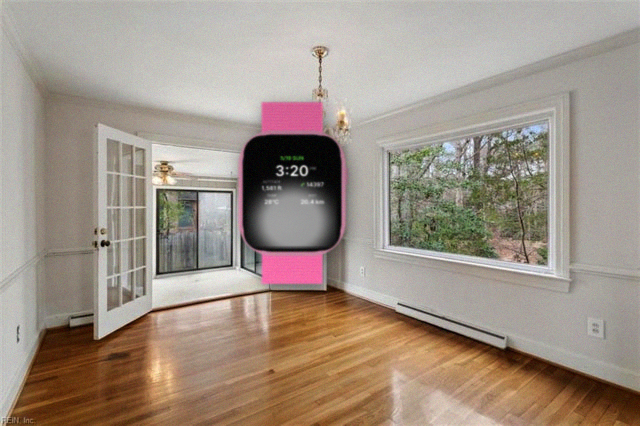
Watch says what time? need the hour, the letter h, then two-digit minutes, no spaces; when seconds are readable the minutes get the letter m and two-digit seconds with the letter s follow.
3h20
